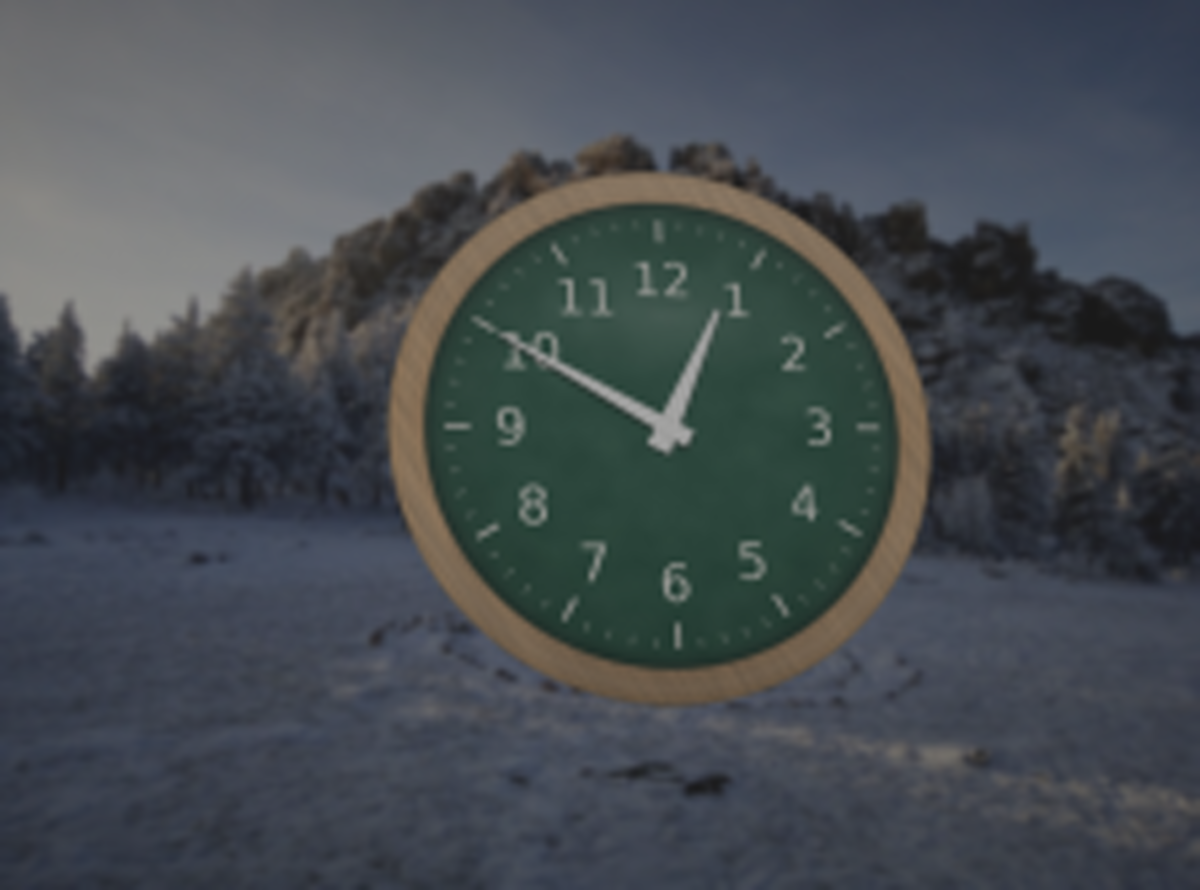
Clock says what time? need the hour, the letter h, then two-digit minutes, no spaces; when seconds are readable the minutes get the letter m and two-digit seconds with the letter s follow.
12h50
